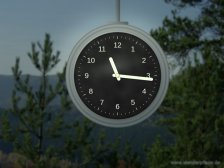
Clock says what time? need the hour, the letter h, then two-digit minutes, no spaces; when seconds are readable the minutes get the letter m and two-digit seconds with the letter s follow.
11h16
